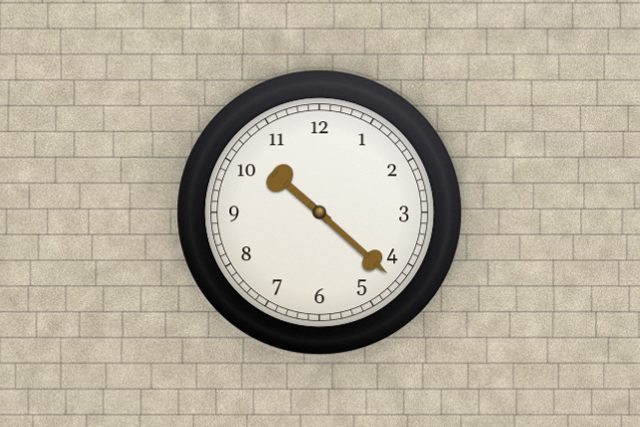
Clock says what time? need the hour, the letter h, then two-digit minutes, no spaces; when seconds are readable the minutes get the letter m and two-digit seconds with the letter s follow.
10h22
